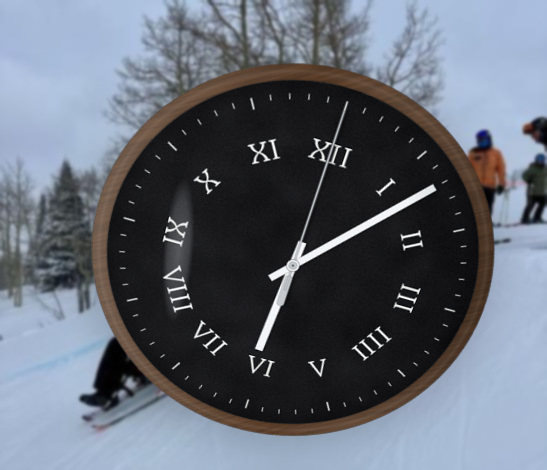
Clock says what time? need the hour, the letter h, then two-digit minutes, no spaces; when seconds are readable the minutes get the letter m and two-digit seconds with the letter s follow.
6h07m00s
